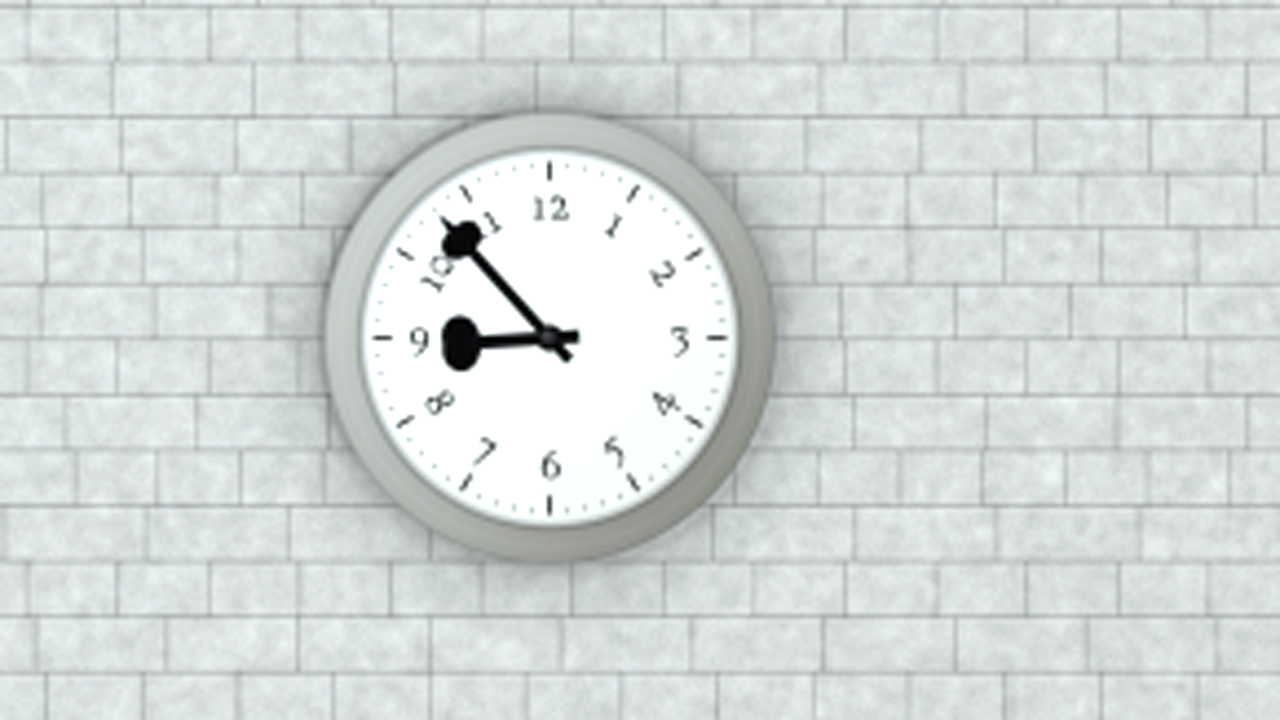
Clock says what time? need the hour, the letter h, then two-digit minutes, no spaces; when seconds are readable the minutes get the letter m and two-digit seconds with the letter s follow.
8h53
